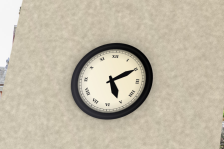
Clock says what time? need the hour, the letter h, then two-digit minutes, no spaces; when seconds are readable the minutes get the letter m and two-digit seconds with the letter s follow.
5h10
